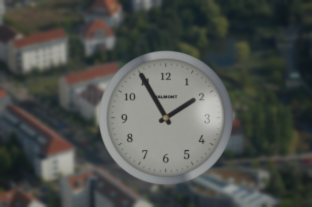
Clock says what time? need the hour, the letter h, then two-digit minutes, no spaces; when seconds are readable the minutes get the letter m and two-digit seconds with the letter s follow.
1h55
